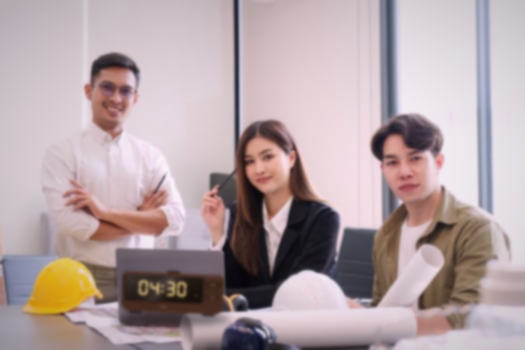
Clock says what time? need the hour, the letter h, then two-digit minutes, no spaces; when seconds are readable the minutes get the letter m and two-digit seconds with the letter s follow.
4h30
